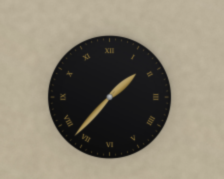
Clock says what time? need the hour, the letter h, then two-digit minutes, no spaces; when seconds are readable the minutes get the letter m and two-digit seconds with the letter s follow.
1h37
